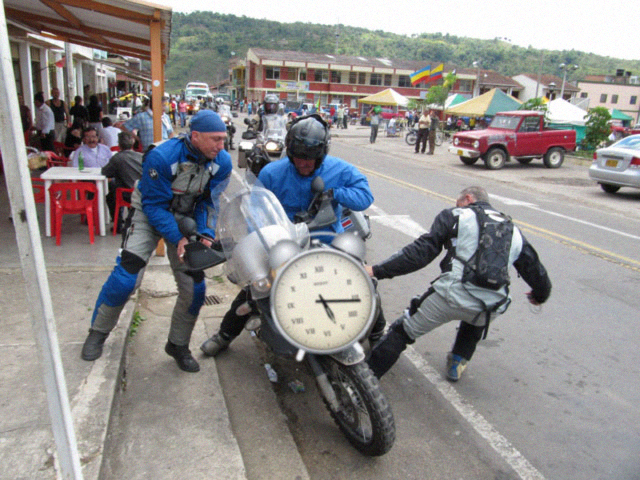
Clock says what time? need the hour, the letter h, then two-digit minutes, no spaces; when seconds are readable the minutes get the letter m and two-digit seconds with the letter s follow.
5h16
